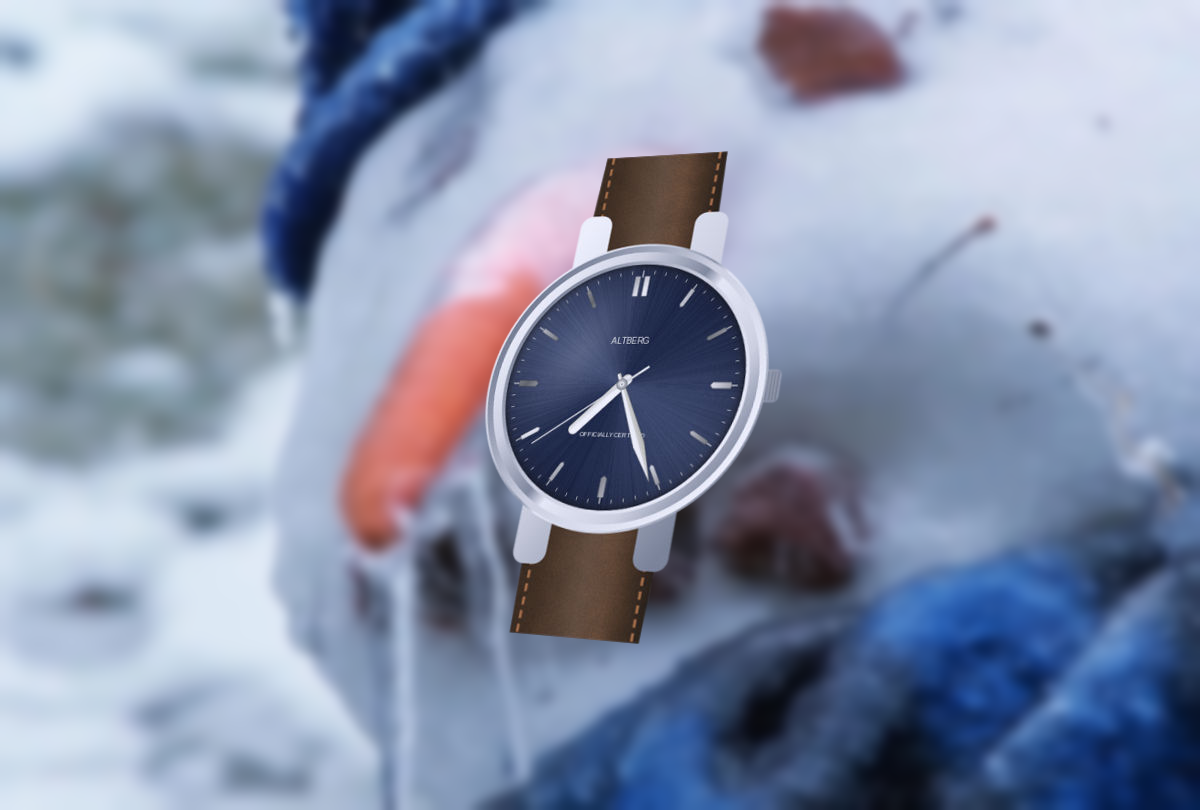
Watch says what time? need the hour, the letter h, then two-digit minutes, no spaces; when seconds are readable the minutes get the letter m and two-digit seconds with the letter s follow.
7h25m39s
